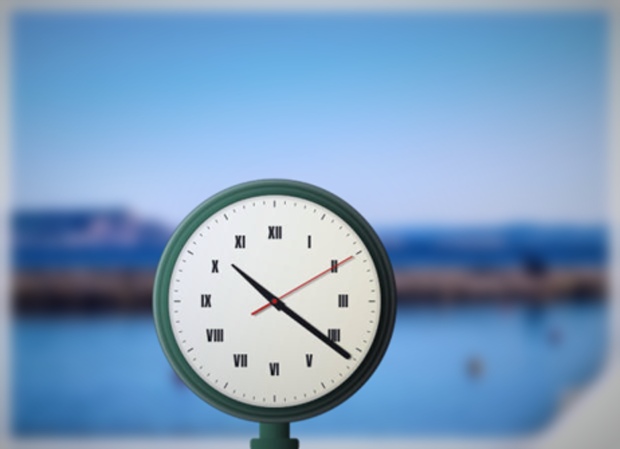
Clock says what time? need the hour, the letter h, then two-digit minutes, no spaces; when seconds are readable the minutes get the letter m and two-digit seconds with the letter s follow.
10h21m10s
